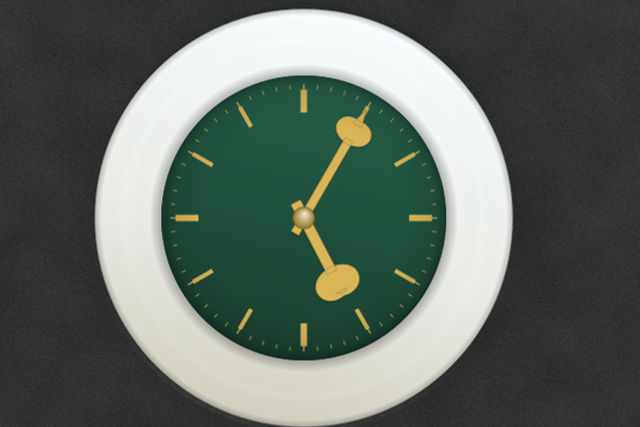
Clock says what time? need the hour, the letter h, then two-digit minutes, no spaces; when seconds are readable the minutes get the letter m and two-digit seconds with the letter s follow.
5h05
